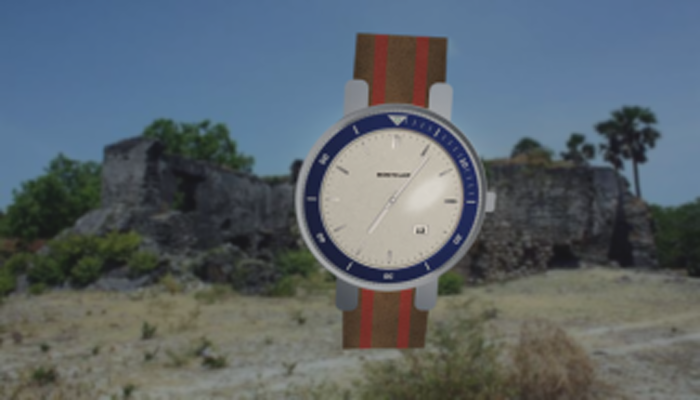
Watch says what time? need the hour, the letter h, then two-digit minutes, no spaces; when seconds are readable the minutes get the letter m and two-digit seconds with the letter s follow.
7h06
